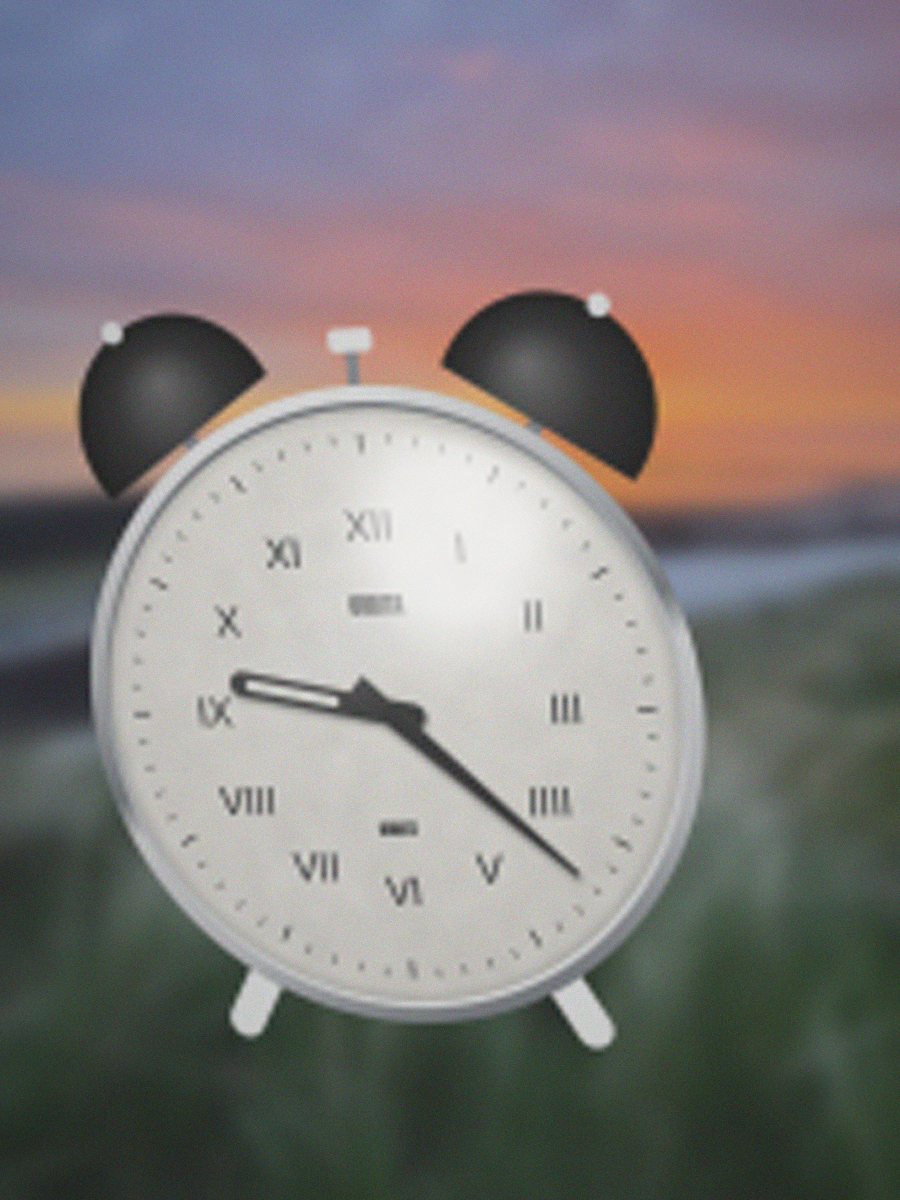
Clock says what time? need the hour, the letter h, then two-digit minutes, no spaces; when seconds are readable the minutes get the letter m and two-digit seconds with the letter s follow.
9h22
